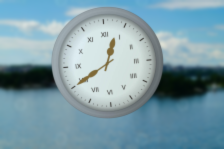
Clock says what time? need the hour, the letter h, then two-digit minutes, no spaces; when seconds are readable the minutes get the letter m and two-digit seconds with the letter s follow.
12h40
